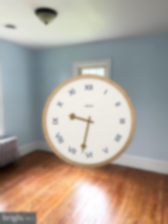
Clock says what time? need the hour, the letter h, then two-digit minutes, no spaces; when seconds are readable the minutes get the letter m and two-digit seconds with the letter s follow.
9h32
